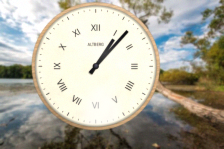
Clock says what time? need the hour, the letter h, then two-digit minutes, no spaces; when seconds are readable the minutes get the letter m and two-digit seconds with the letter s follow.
1h07
